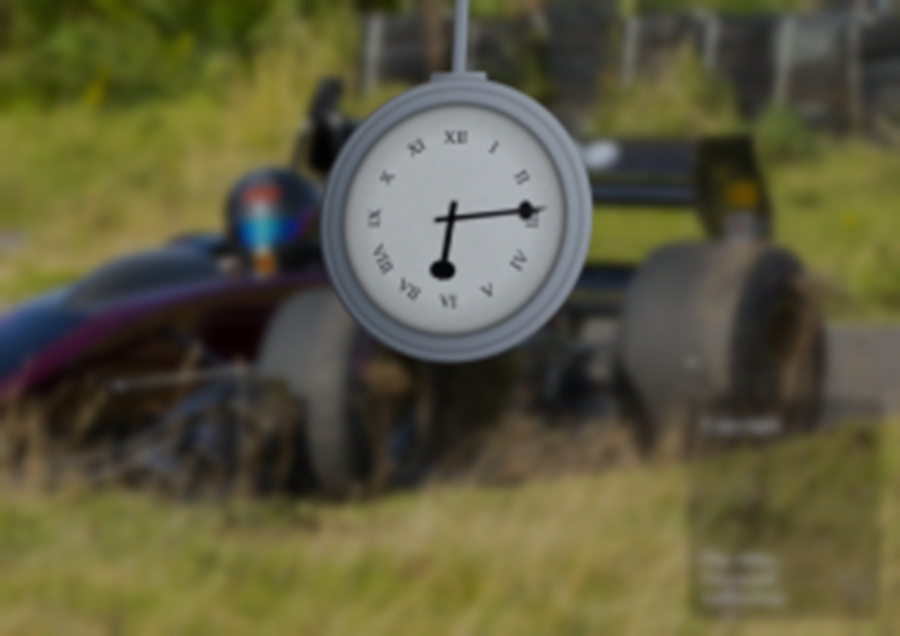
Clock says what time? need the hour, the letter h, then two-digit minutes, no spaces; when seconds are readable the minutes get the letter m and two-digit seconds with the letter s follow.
6h14
